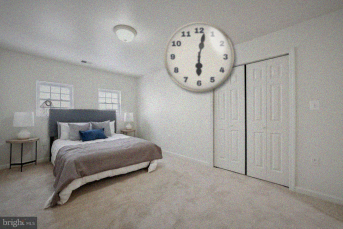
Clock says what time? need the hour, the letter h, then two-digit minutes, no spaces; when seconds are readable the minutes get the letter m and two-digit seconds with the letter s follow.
6h02
